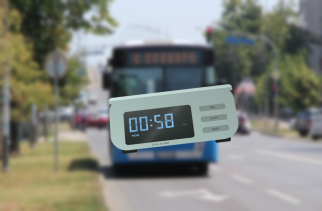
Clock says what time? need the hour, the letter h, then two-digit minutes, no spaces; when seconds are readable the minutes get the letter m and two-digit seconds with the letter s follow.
0h58
